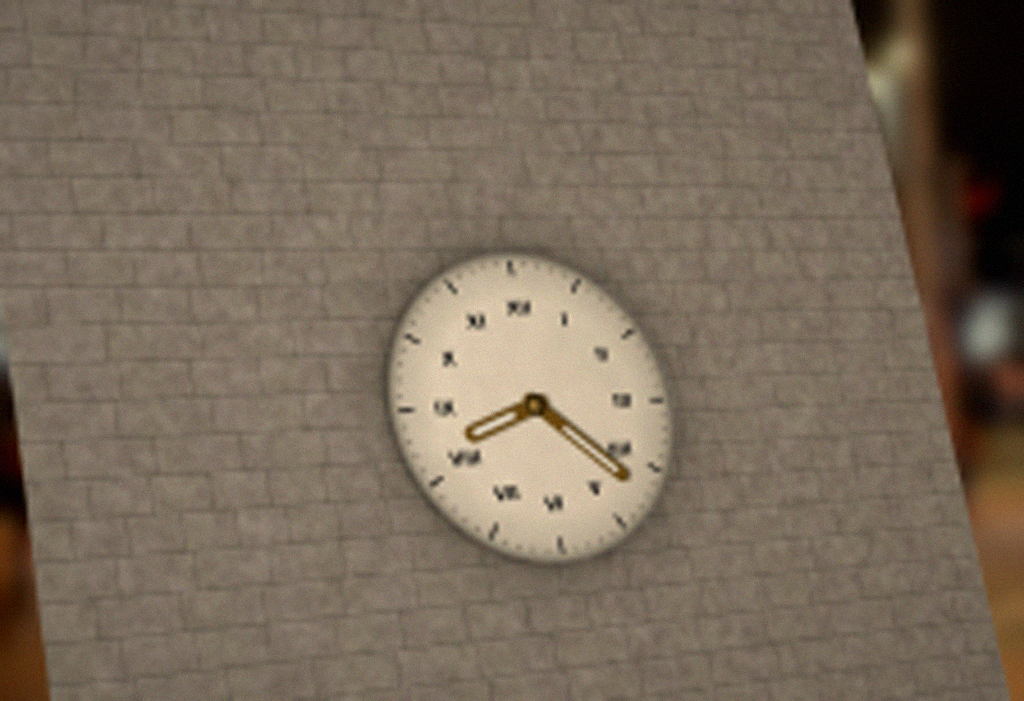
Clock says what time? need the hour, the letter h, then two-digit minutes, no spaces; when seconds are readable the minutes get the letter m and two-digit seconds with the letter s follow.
8h22
